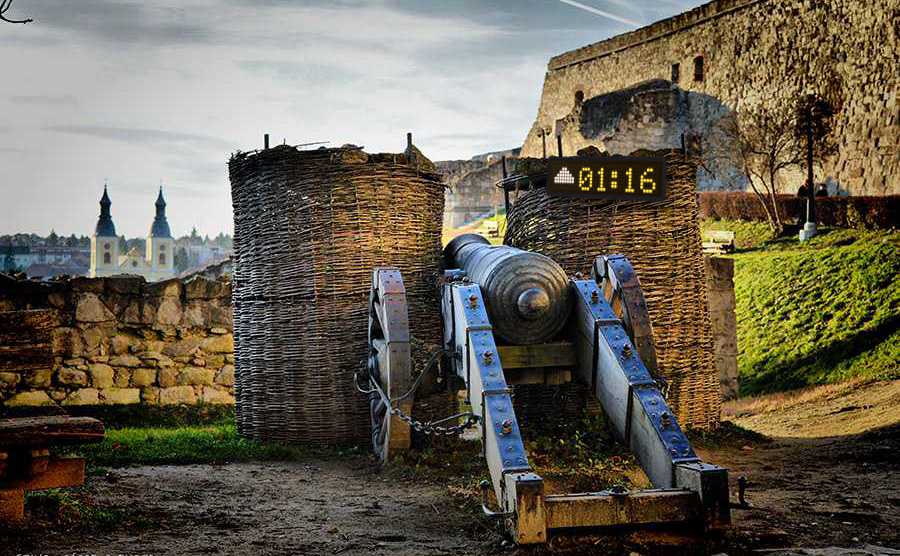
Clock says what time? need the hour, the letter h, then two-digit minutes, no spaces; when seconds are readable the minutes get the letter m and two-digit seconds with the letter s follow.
1h16
